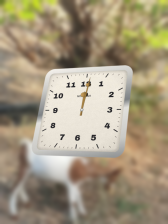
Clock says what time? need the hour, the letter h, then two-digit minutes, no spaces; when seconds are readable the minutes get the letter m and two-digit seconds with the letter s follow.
12h01
